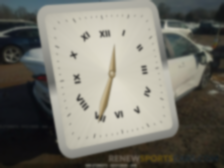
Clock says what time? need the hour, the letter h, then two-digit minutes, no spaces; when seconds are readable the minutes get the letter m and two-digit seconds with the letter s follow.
12h35
